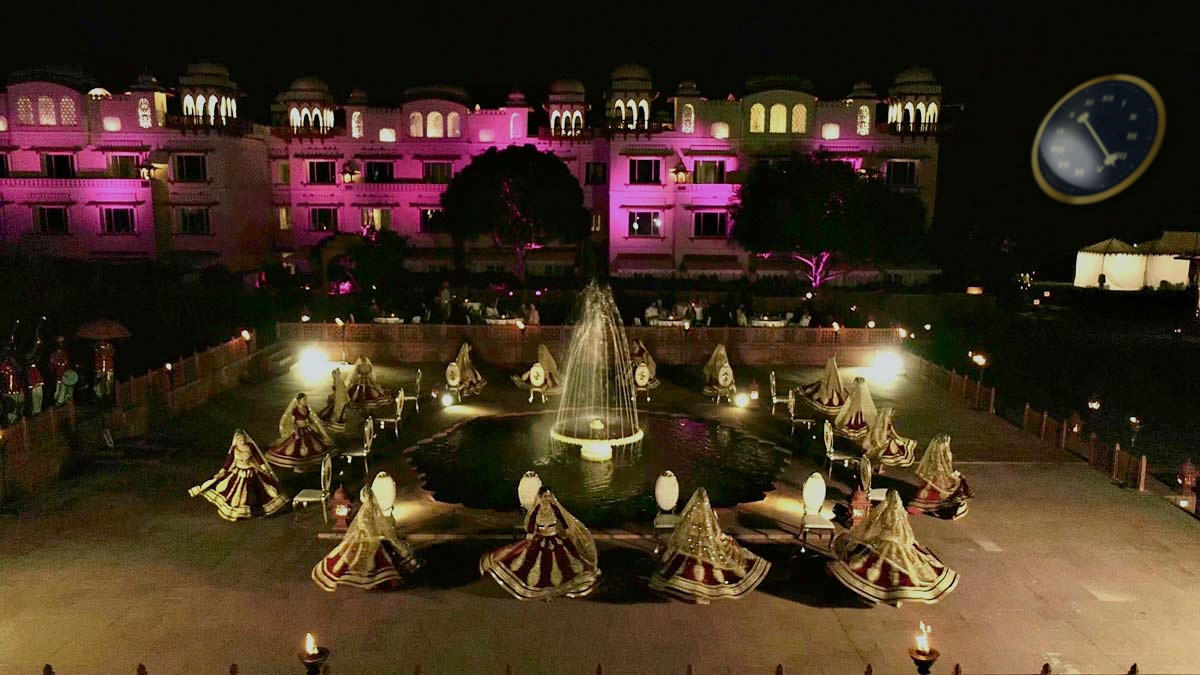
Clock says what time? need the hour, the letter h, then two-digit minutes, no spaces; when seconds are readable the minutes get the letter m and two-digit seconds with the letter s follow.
10h22
